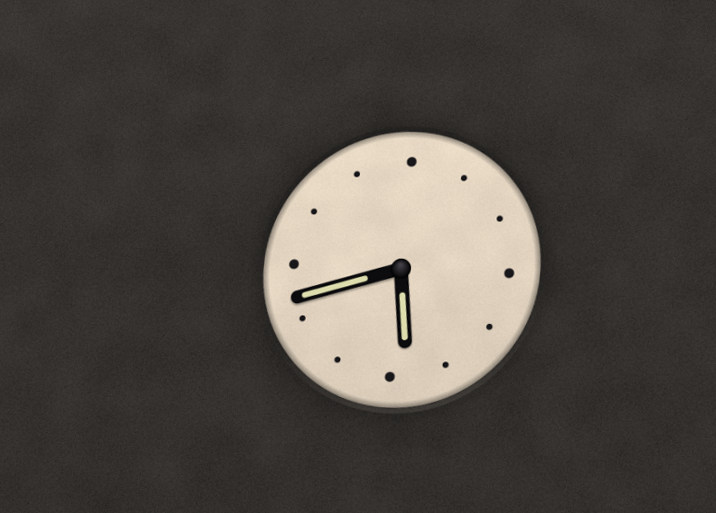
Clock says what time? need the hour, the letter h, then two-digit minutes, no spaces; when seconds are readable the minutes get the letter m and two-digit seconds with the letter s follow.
5h42
